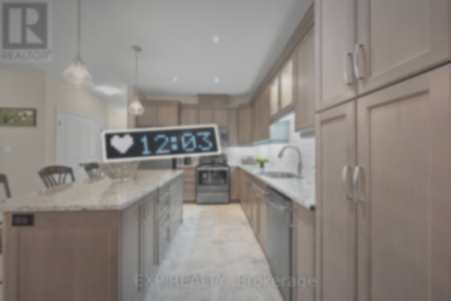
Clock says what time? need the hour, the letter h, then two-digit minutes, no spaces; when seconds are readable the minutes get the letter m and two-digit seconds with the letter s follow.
12h03
